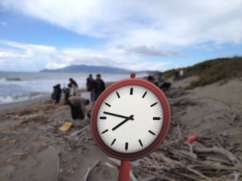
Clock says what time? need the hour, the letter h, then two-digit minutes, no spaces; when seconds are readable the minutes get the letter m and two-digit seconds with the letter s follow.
7h47
